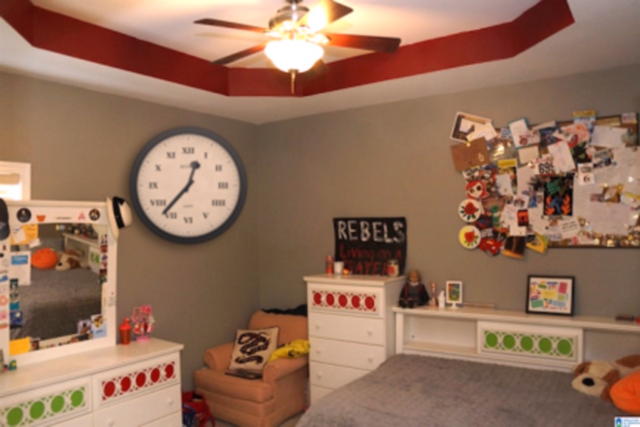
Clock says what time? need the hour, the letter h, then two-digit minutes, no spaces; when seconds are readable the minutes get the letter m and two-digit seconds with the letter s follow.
12h37
